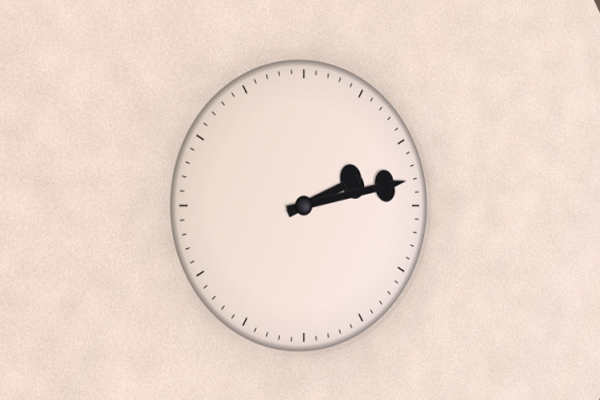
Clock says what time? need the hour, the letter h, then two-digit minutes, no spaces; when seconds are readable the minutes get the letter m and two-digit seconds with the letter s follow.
2h13
